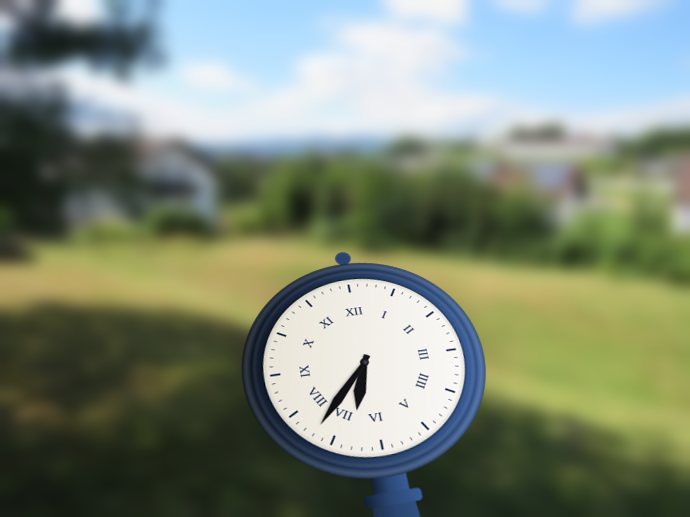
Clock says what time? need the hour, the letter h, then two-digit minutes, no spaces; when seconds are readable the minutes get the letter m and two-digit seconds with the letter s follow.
6h37
